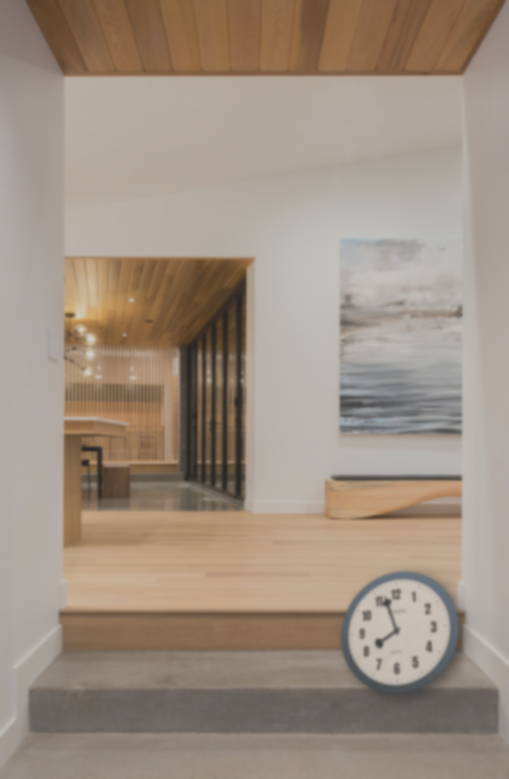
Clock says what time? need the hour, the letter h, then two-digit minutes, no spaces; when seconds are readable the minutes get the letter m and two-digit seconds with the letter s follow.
7h57
